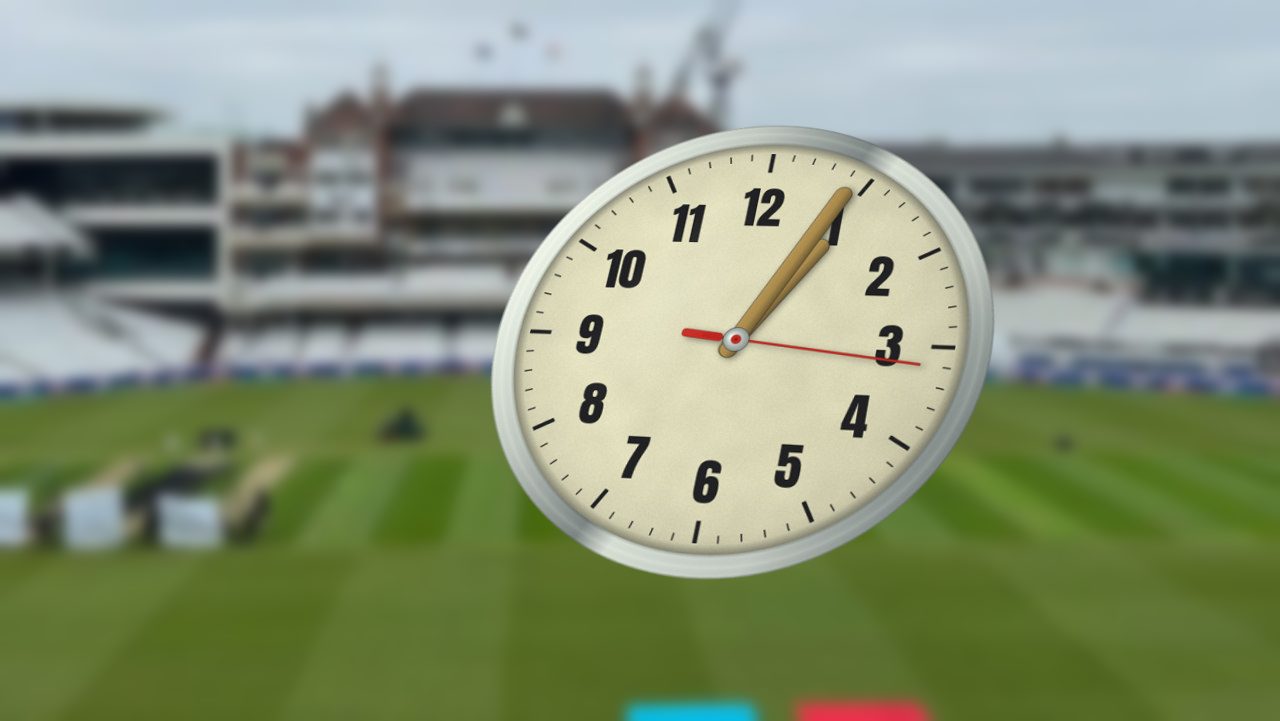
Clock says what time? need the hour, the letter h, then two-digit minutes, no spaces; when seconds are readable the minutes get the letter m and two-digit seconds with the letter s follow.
1h04m16s
